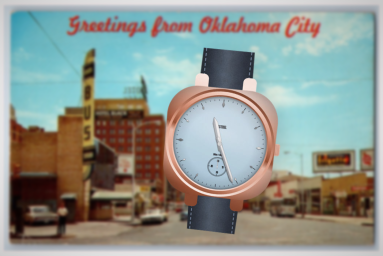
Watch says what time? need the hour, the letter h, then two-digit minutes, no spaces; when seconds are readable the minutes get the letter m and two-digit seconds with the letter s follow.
11h26
